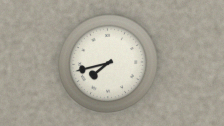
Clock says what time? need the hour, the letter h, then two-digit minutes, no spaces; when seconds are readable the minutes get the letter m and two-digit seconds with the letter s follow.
7h43
